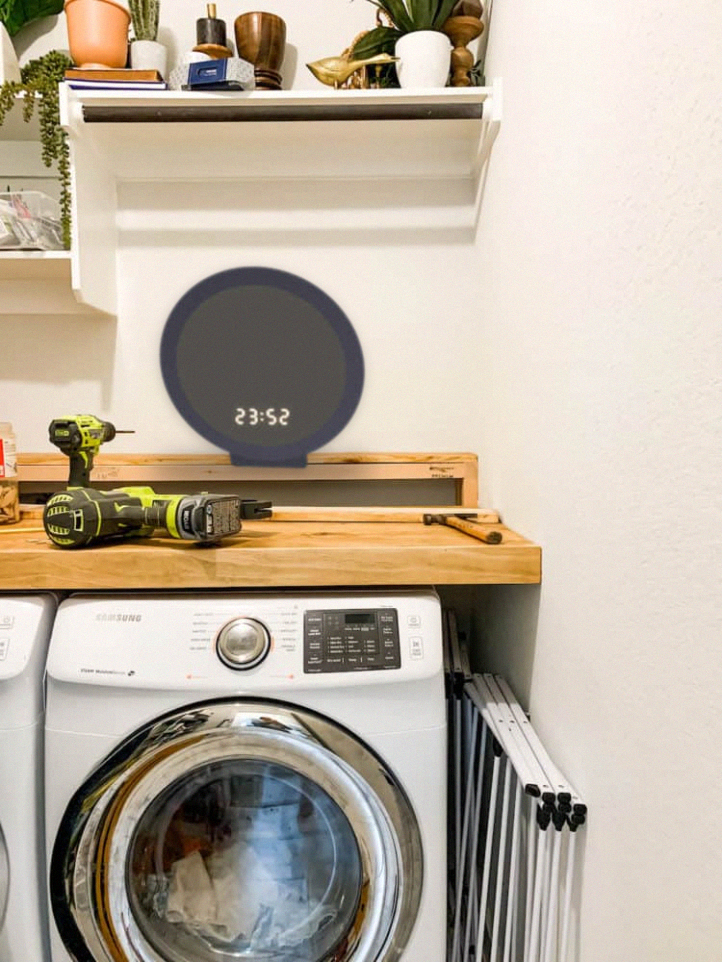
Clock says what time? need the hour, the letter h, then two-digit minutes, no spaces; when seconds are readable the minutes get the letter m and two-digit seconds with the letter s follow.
23h52
